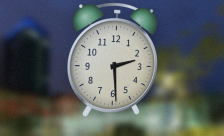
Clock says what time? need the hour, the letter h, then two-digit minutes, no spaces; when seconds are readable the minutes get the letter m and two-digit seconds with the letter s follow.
2h29
